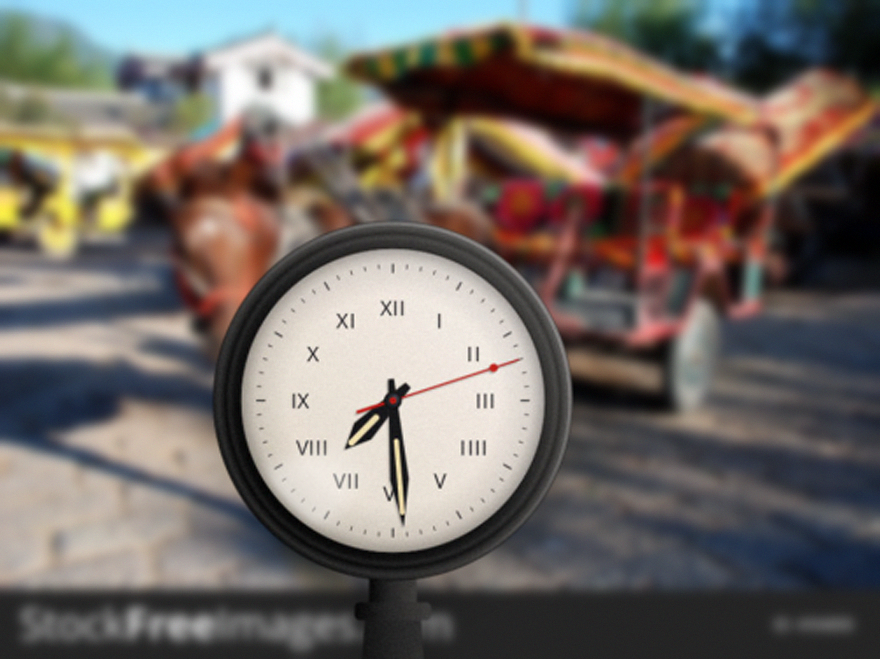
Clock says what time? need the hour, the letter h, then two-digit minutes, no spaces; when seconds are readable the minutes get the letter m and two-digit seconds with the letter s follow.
7h29m12s
